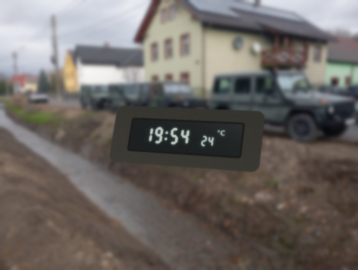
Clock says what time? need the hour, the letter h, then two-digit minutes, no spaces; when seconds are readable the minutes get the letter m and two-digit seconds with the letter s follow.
19h54
